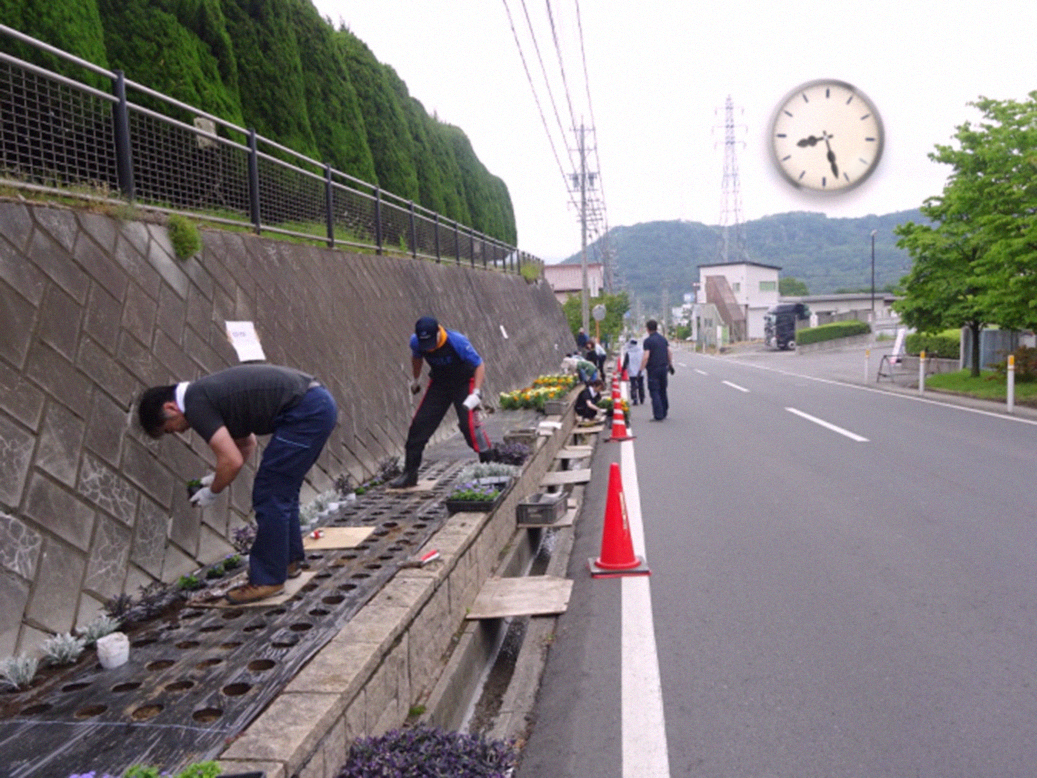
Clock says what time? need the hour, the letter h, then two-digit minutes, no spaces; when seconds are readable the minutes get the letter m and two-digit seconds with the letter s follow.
8h27
